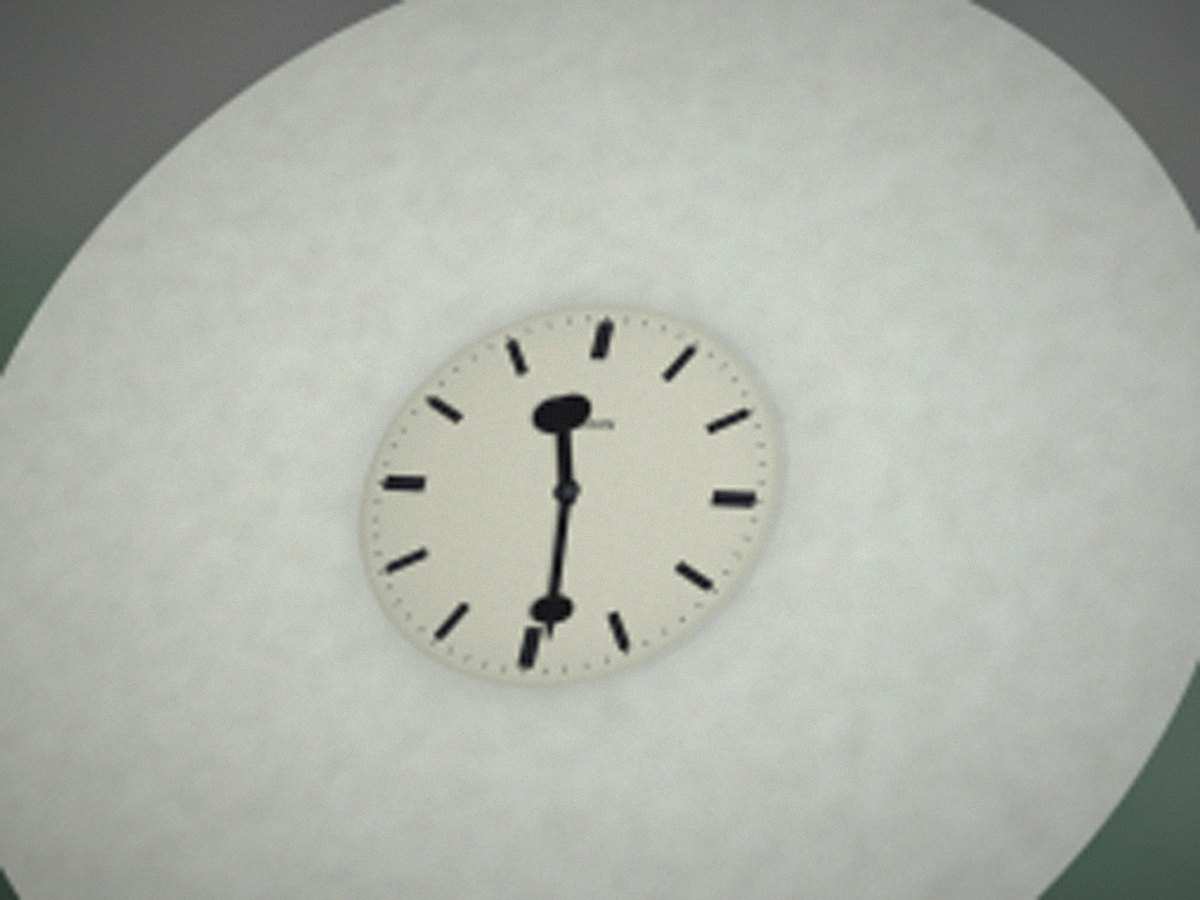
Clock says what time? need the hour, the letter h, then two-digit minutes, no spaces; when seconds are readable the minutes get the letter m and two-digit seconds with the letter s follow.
11h29
